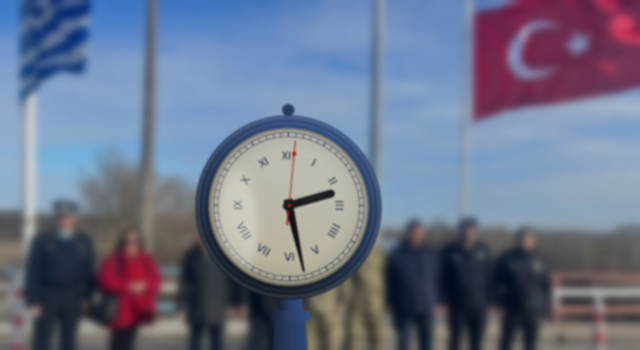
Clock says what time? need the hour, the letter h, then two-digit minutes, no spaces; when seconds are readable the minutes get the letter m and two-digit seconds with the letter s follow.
2h28m01s
